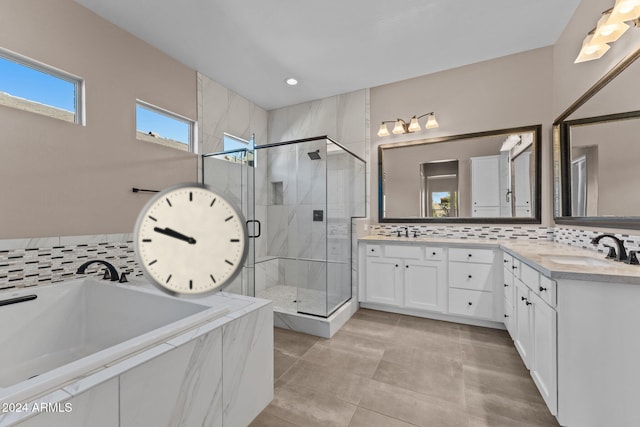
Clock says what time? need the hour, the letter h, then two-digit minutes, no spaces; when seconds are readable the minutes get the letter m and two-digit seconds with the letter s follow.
9h48
